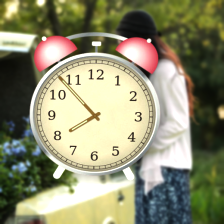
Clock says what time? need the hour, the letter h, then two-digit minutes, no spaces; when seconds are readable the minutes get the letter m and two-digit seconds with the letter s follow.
7h53
